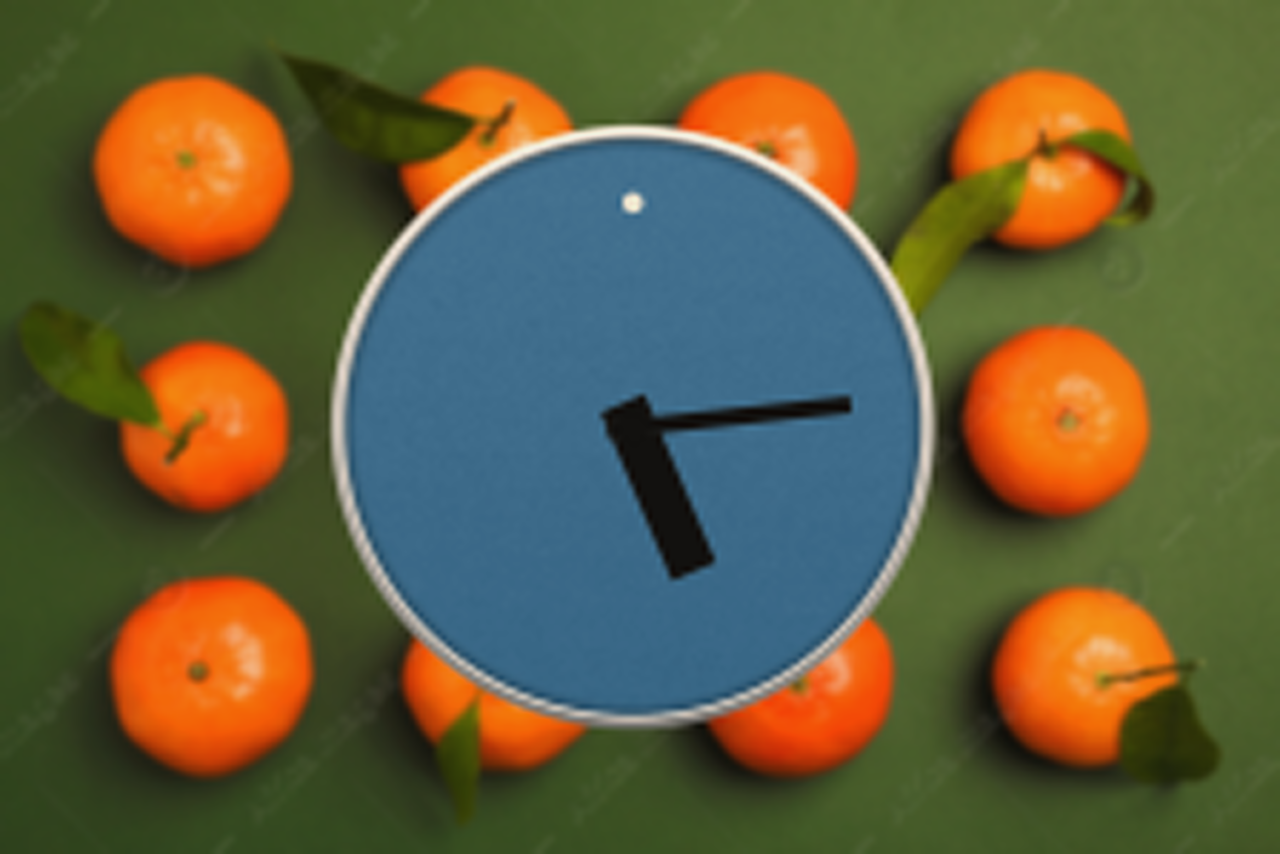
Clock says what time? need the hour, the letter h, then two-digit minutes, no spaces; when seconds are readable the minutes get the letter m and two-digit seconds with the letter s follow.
5h14
